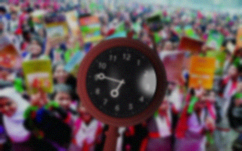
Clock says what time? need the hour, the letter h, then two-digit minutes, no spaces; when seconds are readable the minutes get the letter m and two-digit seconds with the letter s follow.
6h46
